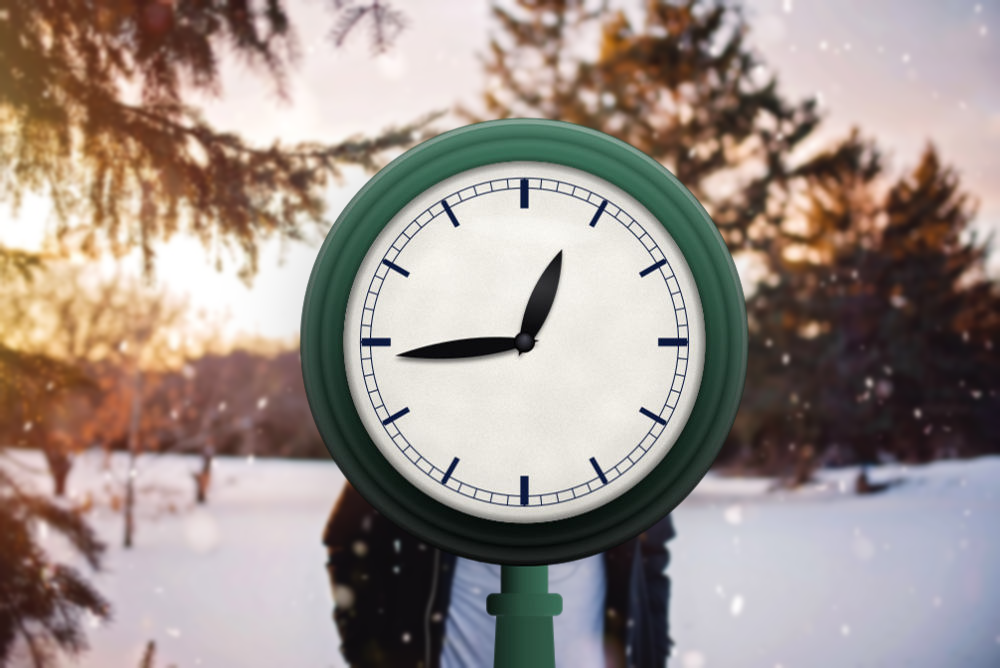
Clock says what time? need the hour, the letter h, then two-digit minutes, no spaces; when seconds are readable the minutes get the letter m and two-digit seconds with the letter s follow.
12h44
